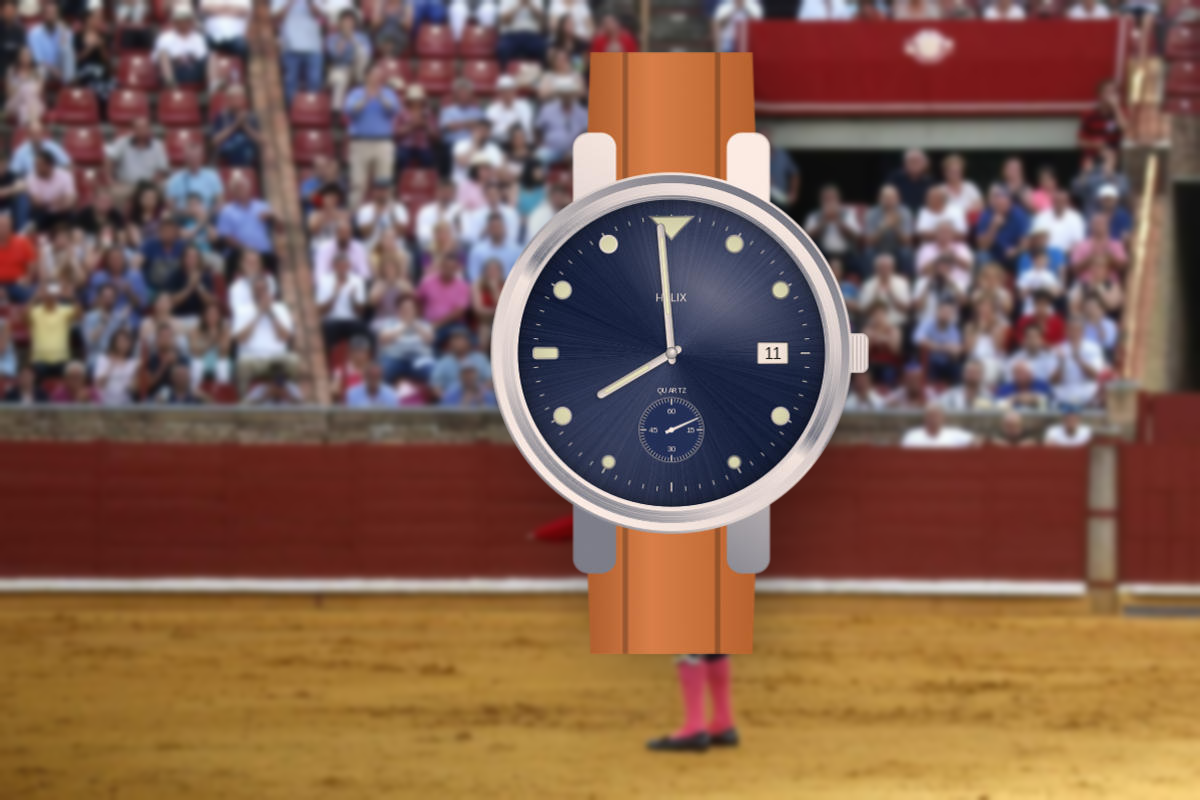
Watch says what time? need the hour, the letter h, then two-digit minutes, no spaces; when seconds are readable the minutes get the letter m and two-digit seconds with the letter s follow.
7h59m11s
